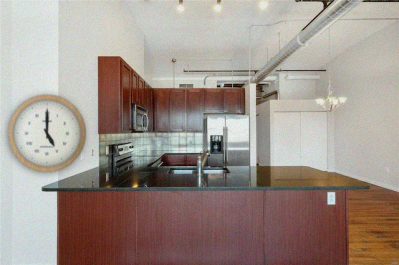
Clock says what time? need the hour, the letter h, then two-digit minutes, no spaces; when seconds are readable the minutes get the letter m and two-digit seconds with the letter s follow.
5h00
